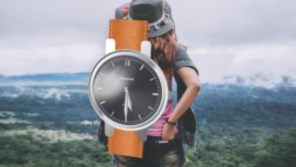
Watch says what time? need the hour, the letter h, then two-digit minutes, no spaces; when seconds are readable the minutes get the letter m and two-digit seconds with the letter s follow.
5h30
